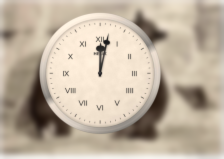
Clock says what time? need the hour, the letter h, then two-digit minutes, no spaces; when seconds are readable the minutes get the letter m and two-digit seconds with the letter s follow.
12h02
